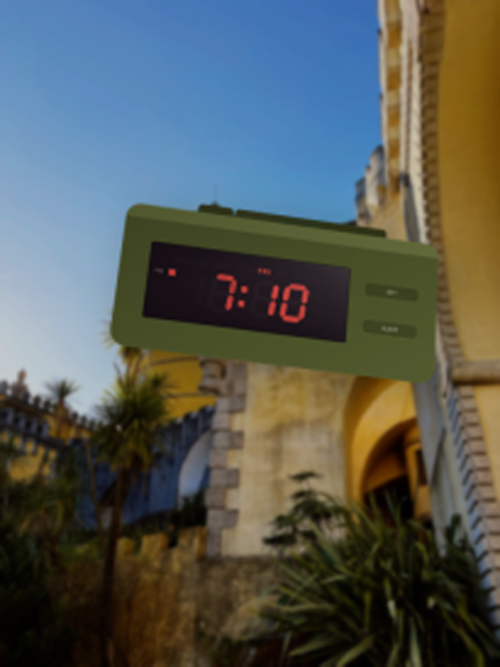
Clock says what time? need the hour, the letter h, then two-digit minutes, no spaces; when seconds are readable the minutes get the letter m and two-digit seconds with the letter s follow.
7h10
